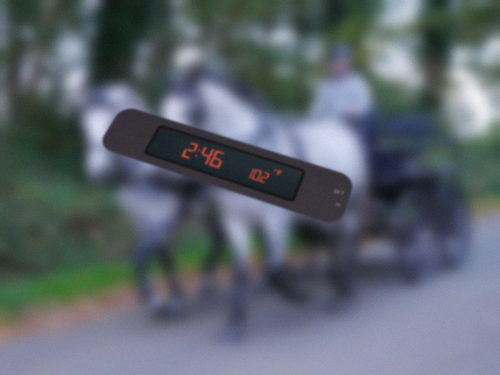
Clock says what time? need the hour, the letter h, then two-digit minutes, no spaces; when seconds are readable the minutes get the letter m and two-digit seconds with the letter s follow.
2h46
